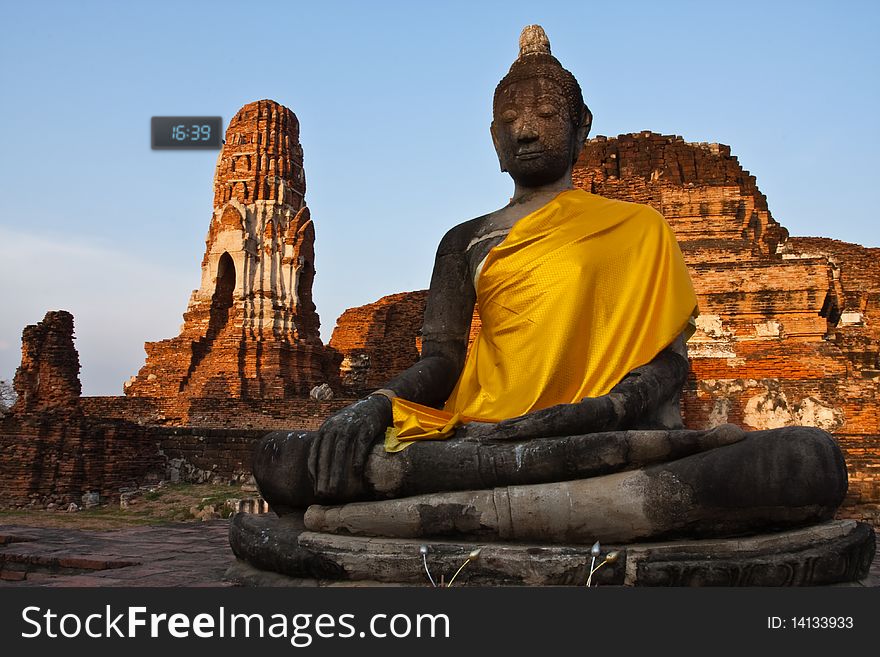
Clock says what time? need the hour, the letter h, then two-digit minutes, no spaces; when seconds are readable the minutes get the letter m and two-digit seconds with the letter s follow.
16h39
